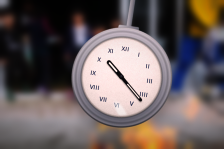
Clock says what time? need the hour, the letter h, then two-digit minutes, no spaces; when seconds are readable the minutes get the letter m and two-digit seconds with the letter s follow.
10h22
